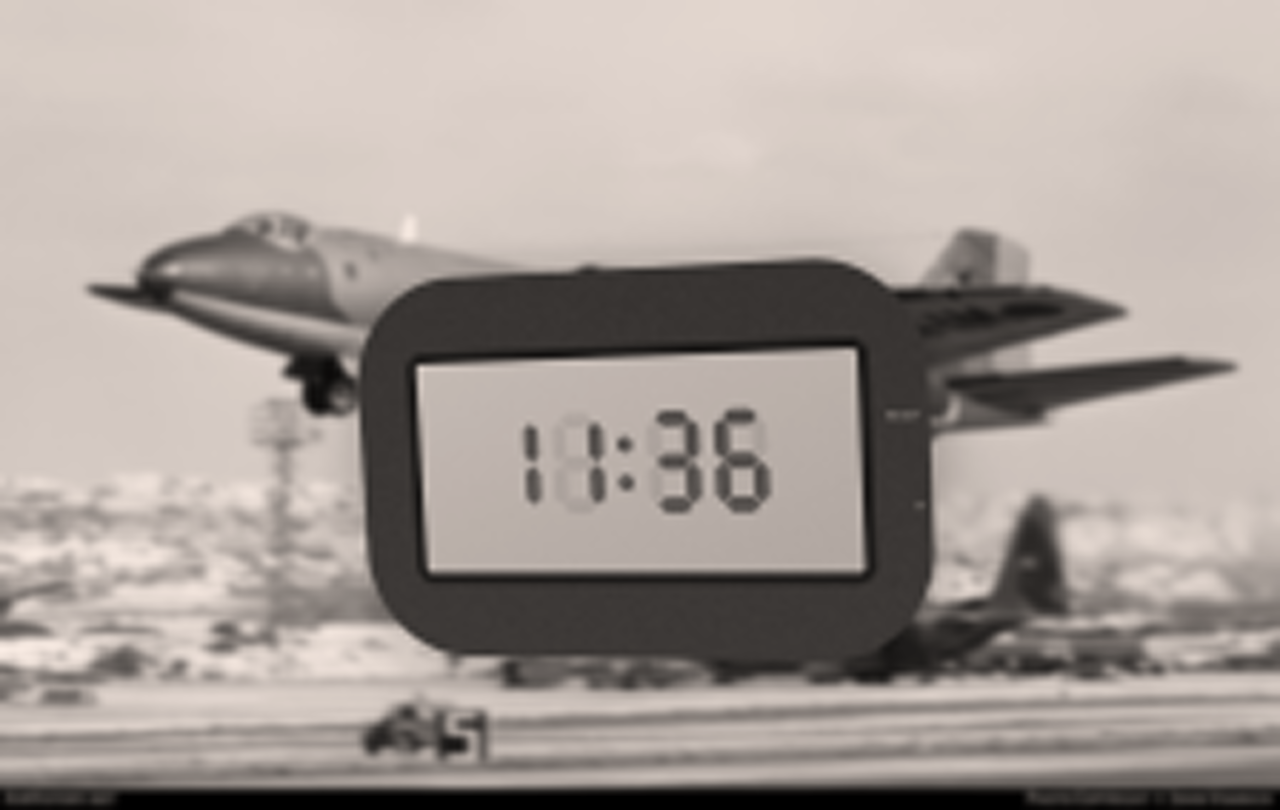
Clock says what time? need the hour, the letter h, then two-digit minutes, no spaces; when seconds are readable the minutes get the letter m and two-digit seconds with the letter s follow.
11h36
